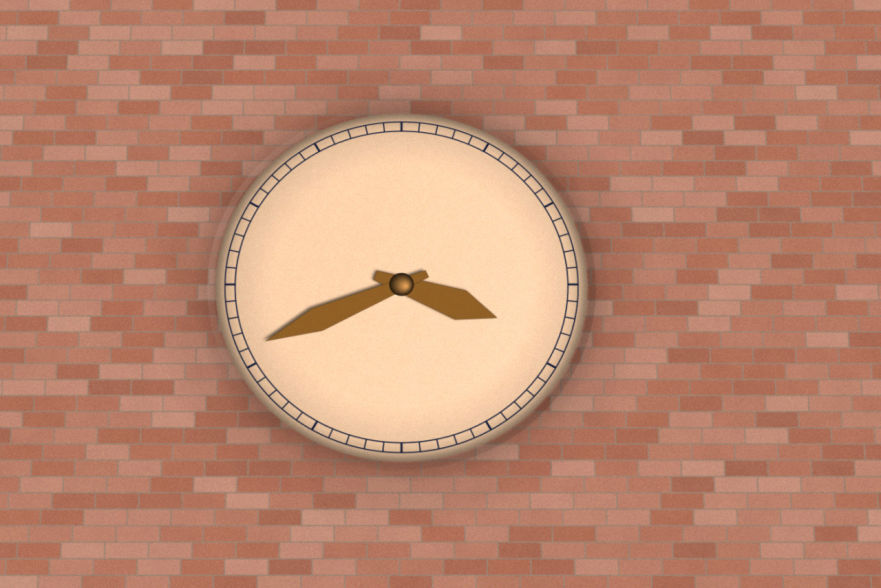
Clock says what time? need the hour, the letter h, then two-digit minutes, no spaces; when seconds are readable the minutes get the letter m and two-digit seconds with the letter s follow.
3h41
